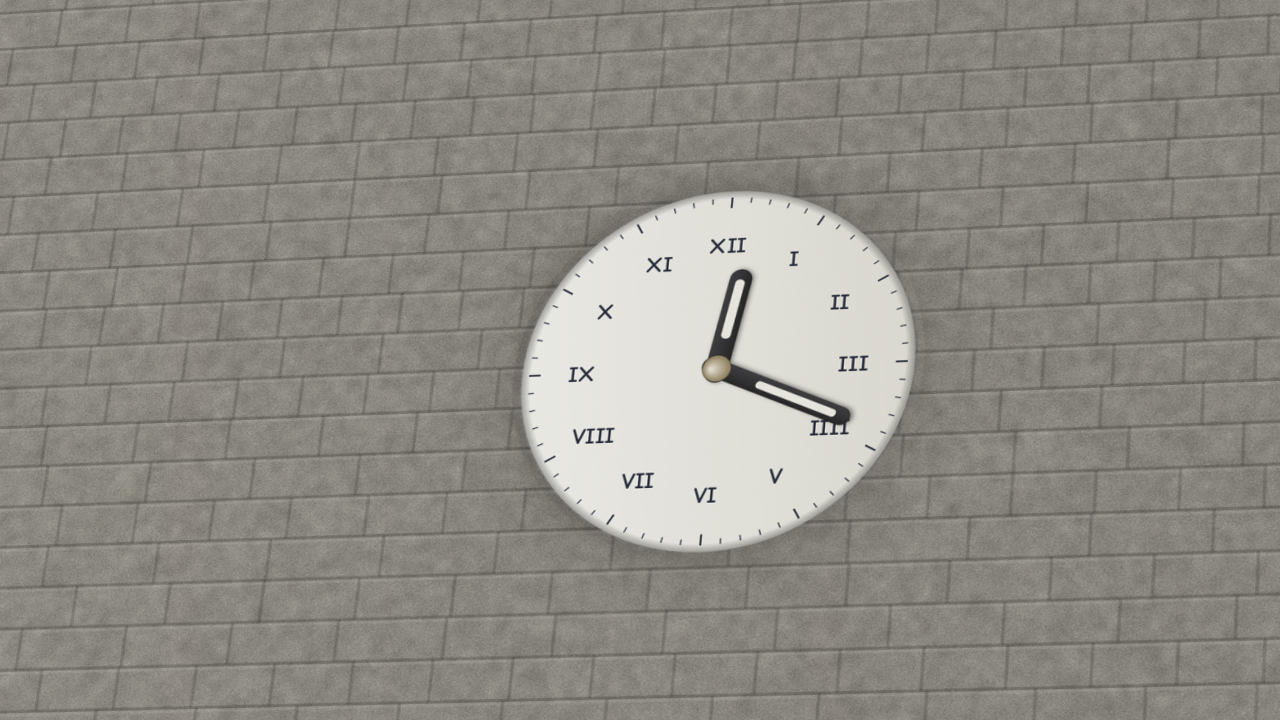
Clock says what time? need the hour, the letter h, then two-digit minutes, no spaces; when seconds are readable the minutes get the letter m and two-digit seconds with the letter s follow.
12h19
